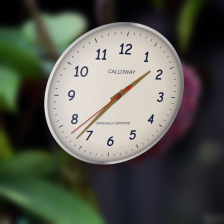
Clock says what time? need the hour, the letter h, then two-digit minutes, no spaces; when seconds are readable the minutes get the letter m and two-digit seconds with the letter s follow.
1h36m38s
